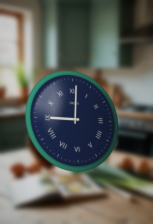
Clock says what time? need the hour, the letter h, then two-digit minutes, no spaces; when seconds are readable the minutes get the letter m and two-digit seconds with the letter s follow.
9h01
